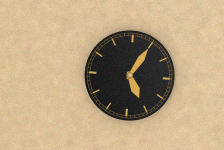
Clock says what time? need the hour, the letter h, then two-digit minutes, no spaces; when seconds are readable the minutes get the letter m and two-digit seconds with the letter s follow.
5h05
